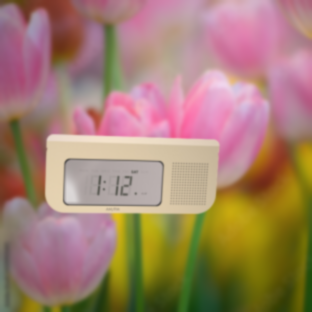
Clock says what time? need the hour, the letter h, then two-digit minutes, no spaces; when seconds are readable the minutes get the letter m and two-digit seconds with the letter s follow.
1h12
